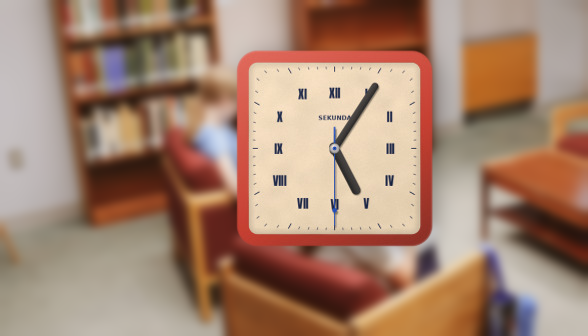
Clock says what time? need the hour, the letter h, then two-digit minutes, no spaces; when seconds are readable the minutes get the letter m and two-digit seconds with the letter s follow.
5h05m30s
